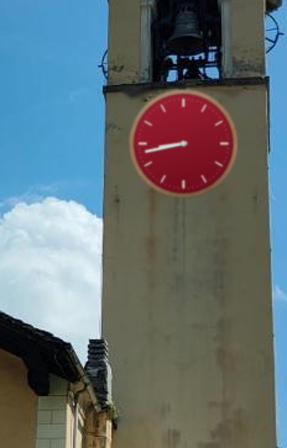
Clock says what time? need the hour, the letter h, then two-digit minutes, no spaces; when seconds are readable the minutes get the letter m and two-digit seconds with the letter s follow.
8h43
